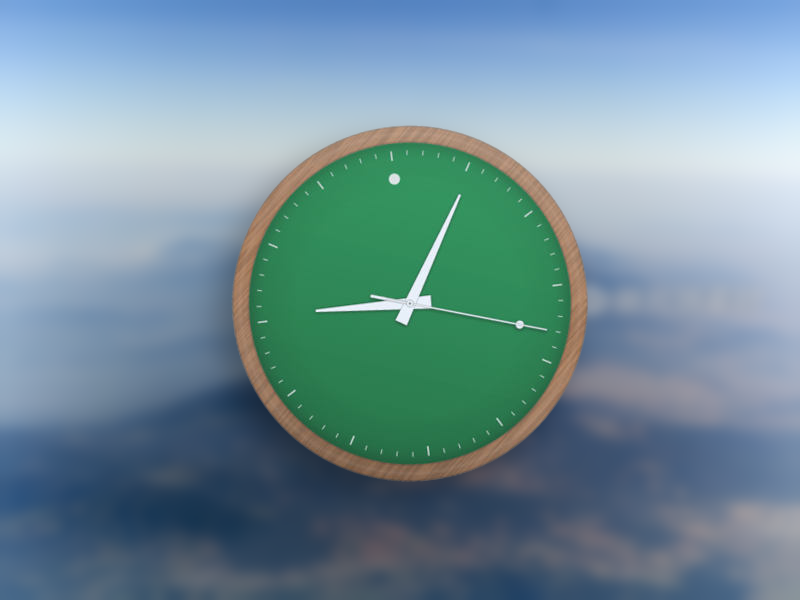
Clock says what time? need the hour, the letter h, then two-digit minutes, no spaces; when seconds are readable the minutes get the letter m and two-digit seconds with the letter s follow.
9h05m18s
